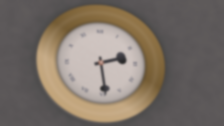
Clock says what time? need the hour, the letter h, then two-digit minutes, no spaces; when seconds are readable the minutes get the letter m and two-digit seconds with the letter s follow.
2h29
